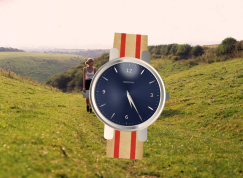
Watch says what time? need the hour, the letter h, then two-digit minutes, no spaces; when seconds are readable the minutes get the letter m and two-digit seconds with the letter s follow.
5h25
